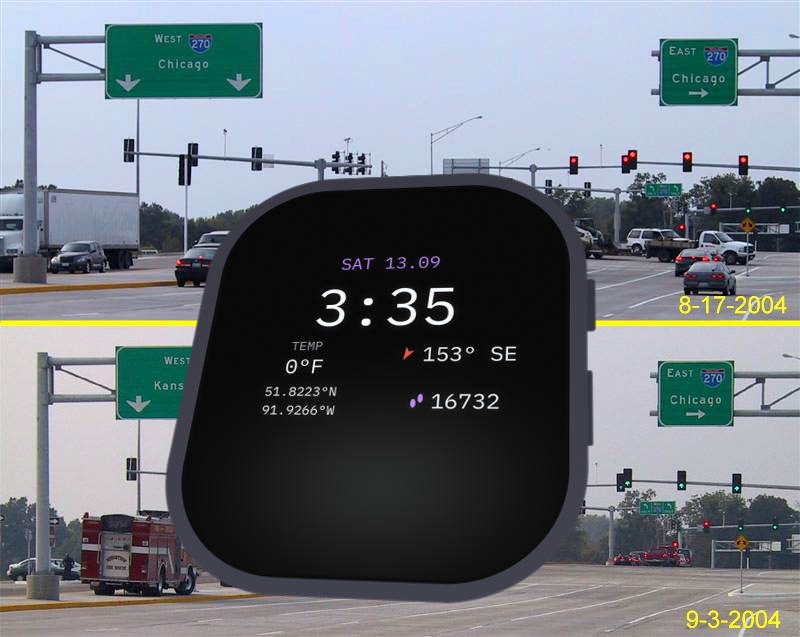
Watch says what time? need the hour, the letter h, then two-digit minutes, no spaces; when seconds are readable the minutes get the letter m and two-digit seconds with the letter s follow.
3h35
